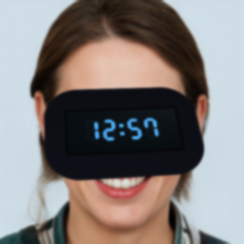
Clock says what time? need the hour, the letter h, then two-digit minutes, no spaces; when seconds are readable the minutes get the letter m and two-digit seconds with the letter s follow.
12h57
